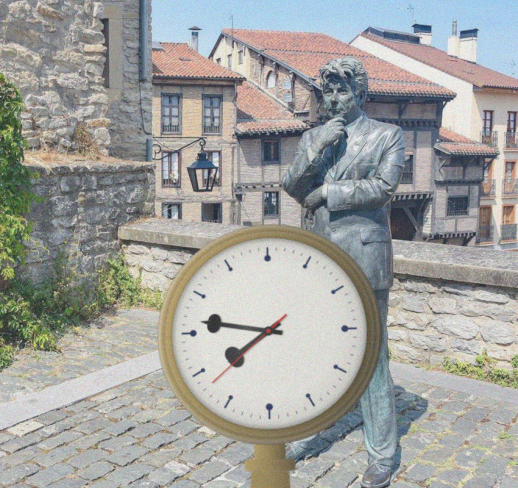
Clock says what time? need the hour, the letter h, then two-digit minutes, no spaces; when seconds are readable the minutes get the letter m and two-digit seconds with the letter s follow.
7h46m38s
